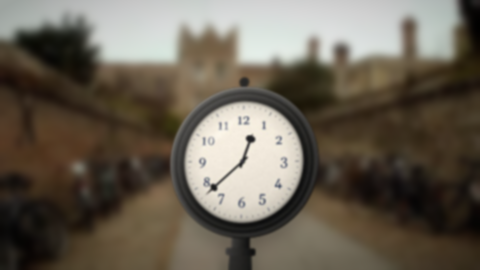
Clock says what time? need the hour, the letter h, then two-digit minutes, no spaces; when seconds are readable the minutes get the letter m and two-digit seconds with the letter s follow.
12h38
